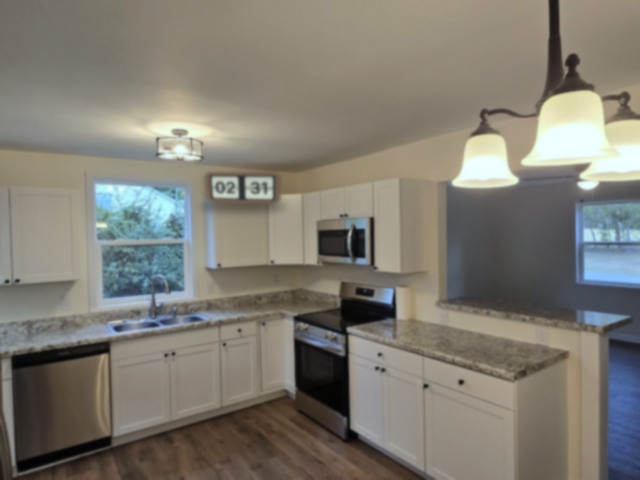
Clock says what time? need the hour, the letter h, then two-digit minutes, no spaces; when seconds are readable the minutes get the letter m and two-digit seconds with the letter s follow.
2h31
